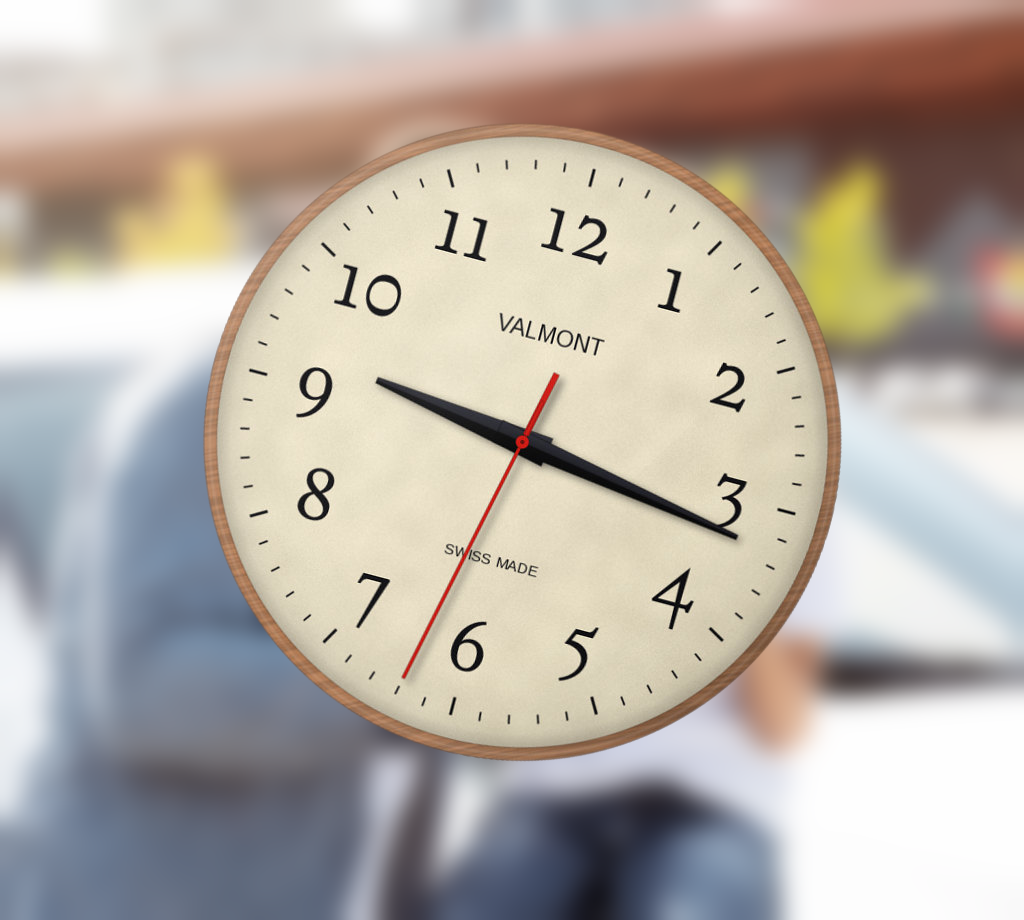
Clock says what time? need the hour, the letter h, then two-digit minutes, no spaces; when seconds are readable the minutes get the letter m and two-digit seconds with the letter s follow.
9h16m32s
